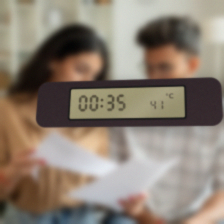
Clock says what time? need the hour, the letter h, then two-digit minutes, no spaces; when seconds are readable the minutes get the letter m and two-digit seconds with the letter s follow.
0h35
